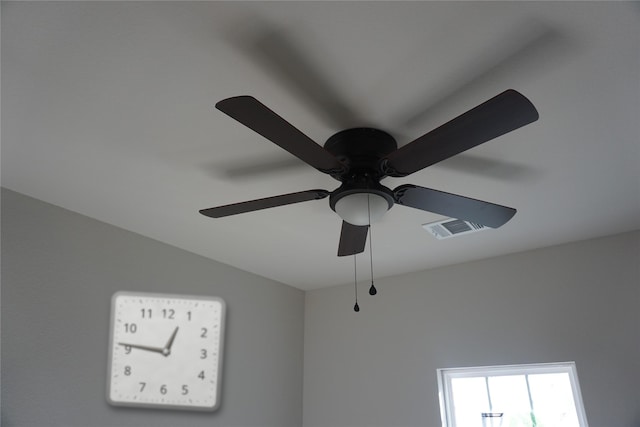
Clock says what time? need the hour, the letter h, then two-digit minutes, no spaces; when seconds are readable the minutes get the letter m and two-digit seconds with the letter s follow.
12h46
